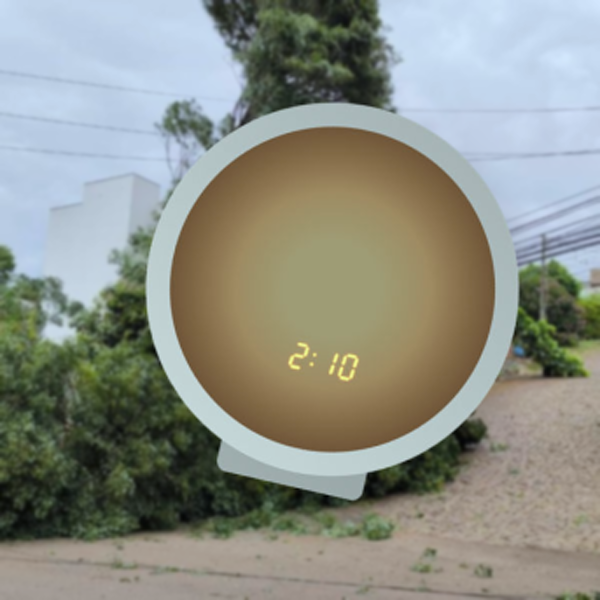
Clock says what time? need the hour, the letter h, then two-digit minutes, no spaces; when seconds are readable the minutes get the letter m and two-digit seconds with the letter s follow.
2h10
